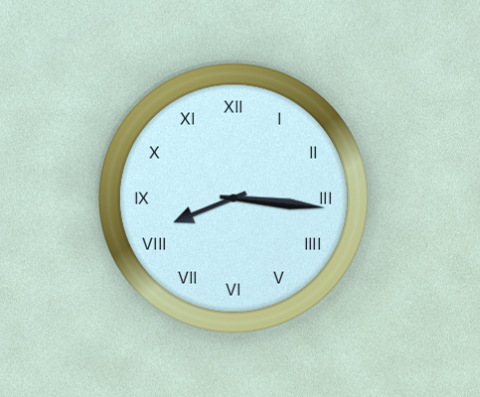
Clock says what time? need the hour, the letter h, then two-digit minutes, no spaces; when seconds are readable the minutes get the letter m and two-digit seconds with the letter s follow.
8h16
